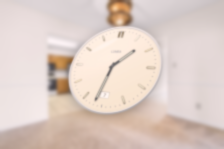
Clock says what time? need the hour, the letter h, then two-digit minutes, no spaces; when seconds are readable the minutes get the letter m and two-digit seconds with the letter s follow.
1h32
